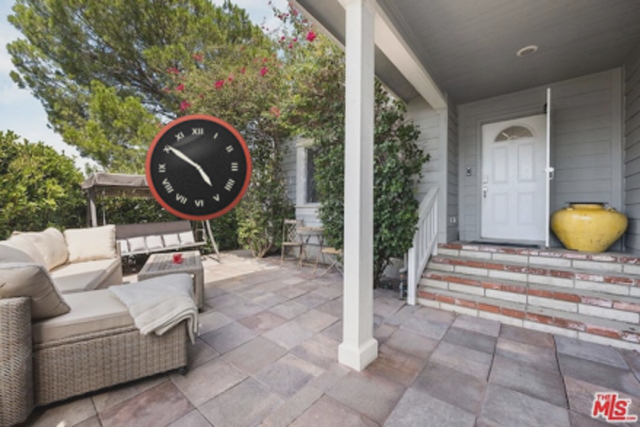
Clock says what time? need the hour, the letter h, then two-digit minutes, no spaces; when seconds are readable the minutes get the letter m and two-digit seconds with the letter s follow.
4h51
